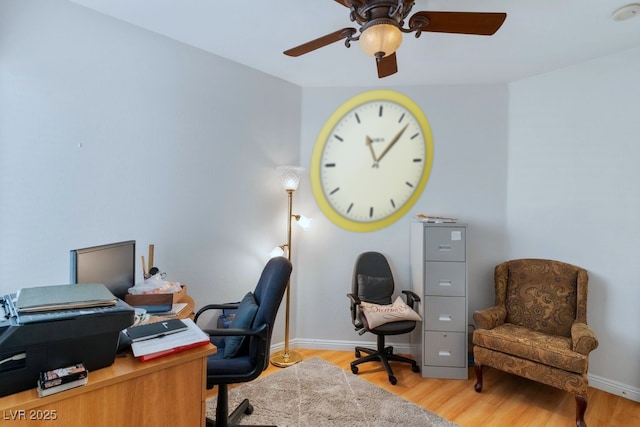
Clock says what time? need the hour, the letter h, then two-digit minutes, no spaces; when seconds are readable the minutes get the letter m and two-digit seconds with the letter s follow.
11h07
